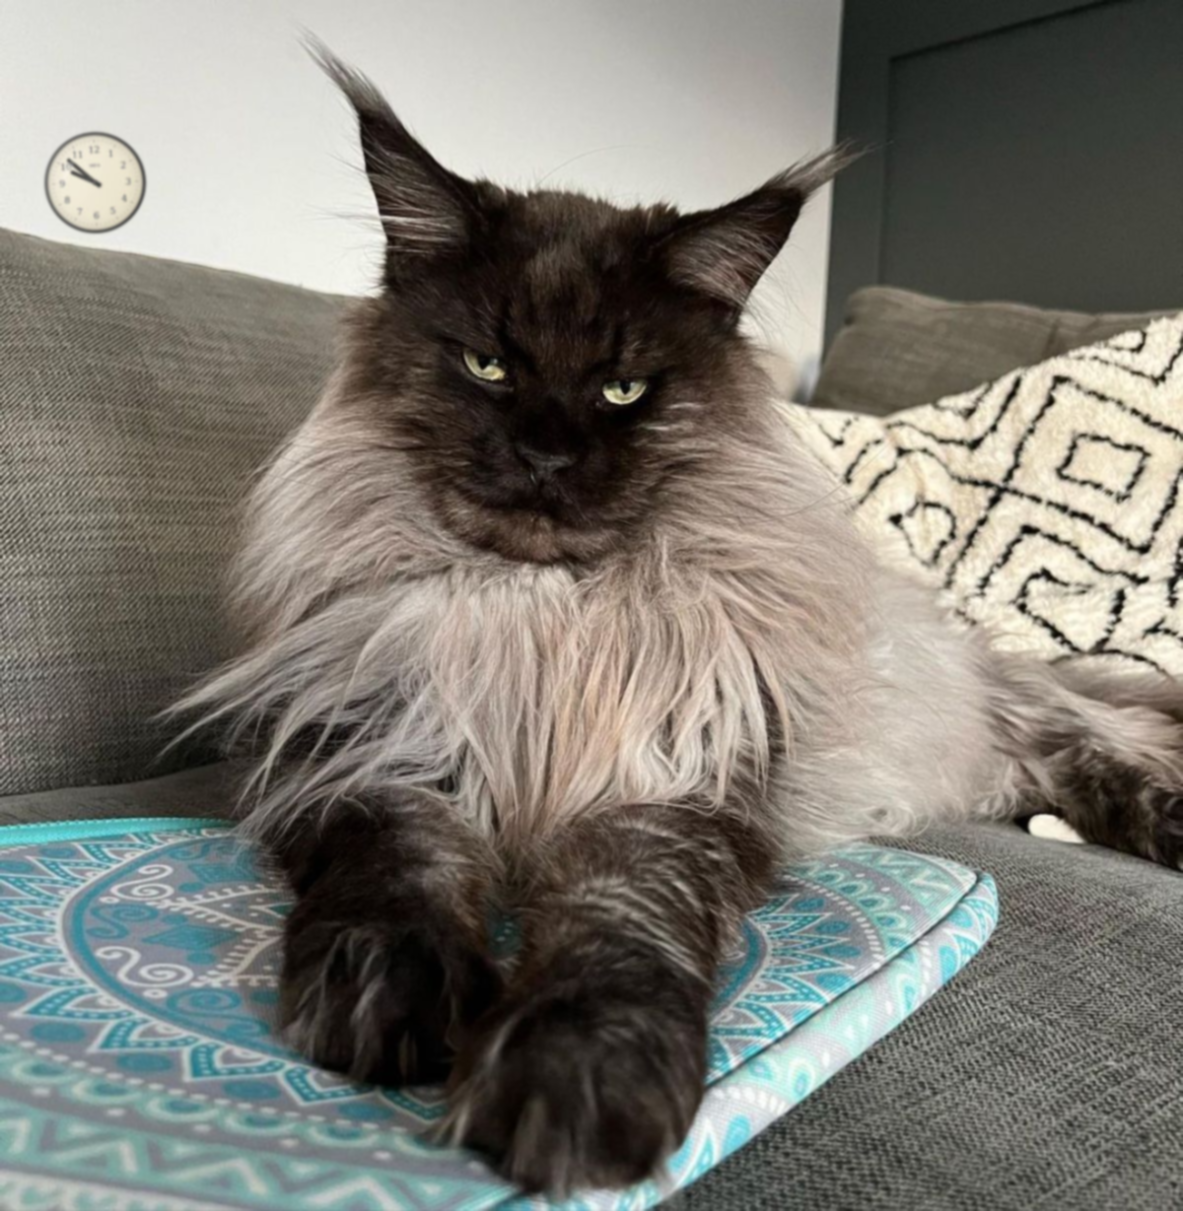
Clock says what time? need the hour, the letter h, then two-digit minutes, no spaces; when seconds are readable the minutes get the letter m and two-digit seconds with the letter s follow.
9h52
